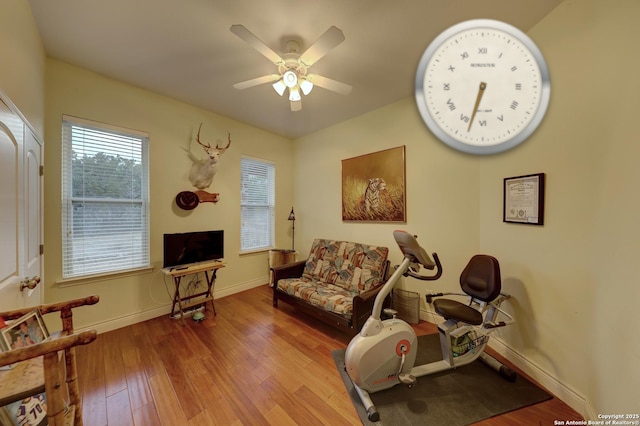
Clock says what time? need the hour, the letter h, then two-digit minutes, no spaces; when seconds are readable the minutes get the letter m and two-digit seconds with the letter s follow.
6h33
